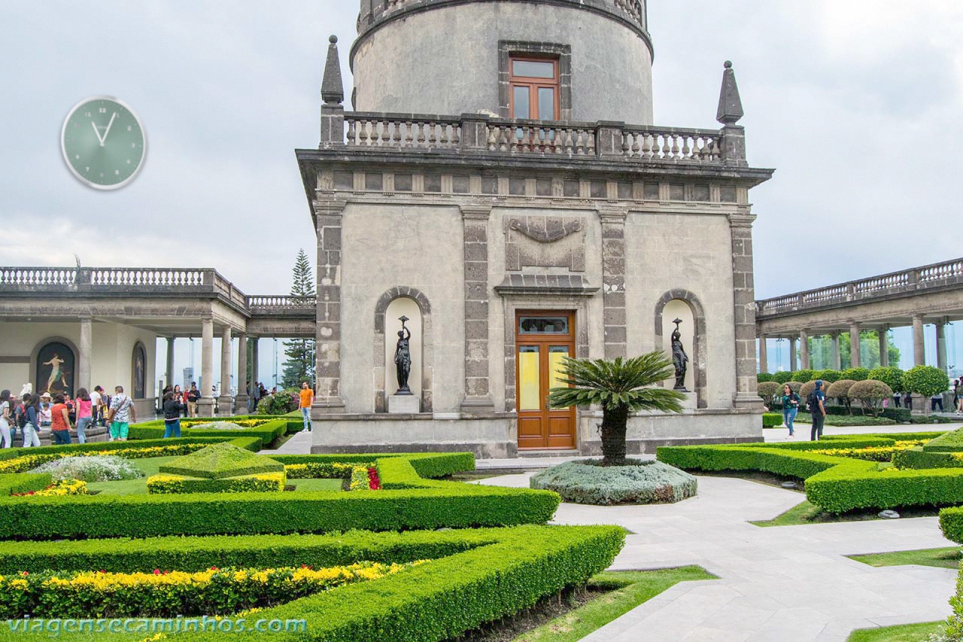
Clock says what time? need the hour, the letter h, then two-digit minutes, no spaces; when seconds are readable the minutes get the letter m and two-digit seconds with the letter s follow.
11h04
